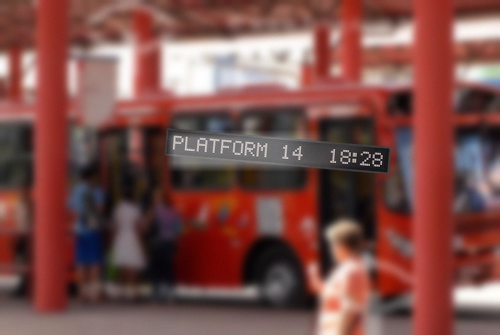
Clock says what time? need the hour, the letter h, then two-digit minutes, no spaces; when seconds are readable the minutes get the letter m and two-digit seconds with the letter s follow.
18h28
